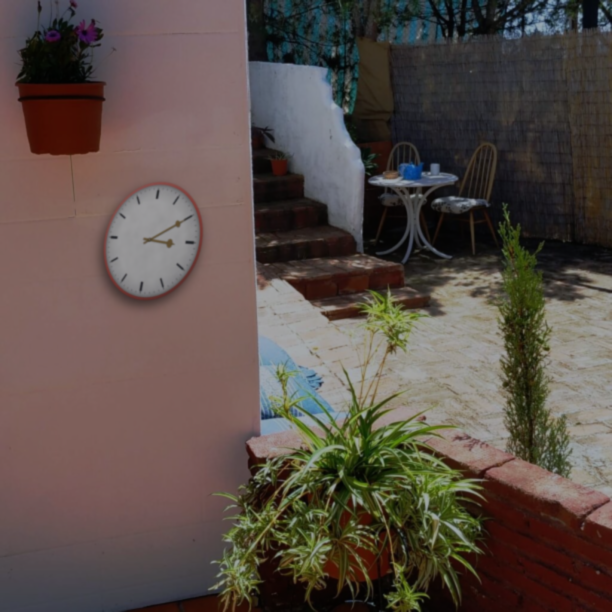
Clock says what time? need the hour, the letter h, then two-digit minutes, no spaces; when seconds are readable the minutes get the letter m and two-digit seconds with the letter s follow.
3h10
